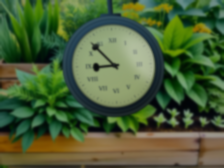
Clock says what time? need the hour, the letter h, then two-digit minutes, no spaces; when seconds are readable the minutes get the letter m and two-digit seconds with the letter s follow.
8h53
